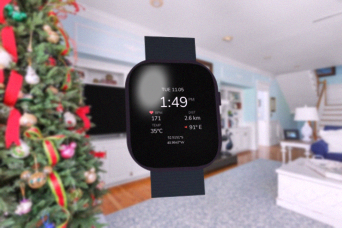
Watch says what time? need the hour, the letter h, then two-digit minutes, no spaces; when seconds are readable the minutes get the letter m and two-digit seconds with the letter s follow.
1h49
